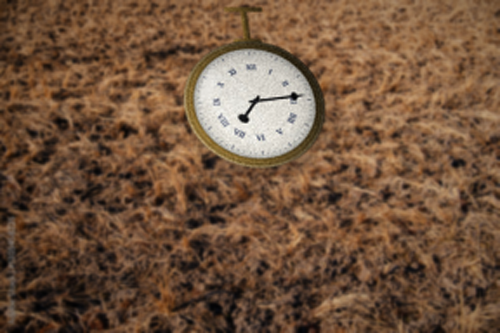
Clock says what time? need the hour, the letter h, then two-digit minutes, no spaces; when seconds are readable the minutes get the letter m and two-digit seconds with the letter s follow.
7h14
